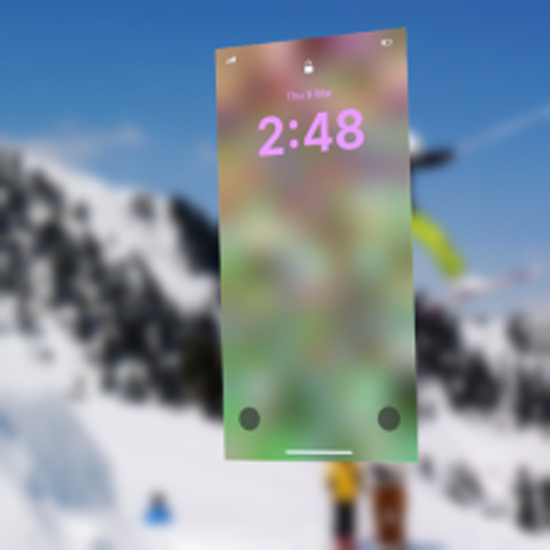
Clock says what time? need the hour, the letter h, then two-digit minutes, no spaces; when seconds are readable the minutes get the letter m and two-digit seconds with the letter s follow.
2h48
